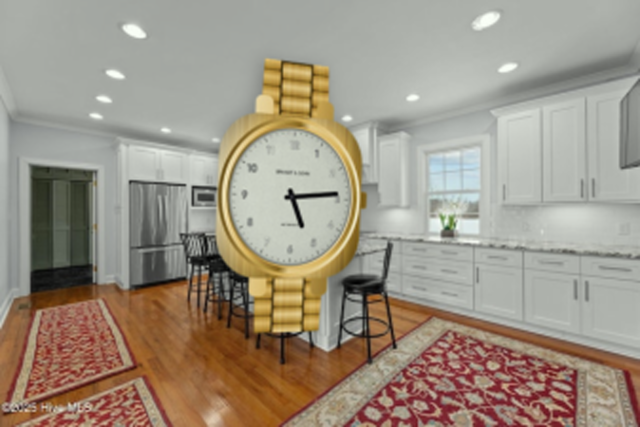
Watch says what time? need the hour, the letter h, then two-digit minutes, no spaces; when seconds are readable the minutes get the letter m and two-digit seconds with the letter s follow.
5h14
